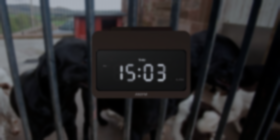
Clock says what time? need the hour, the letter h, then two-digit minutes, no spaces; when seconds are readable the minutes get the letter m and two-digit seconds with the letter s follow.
15h03
